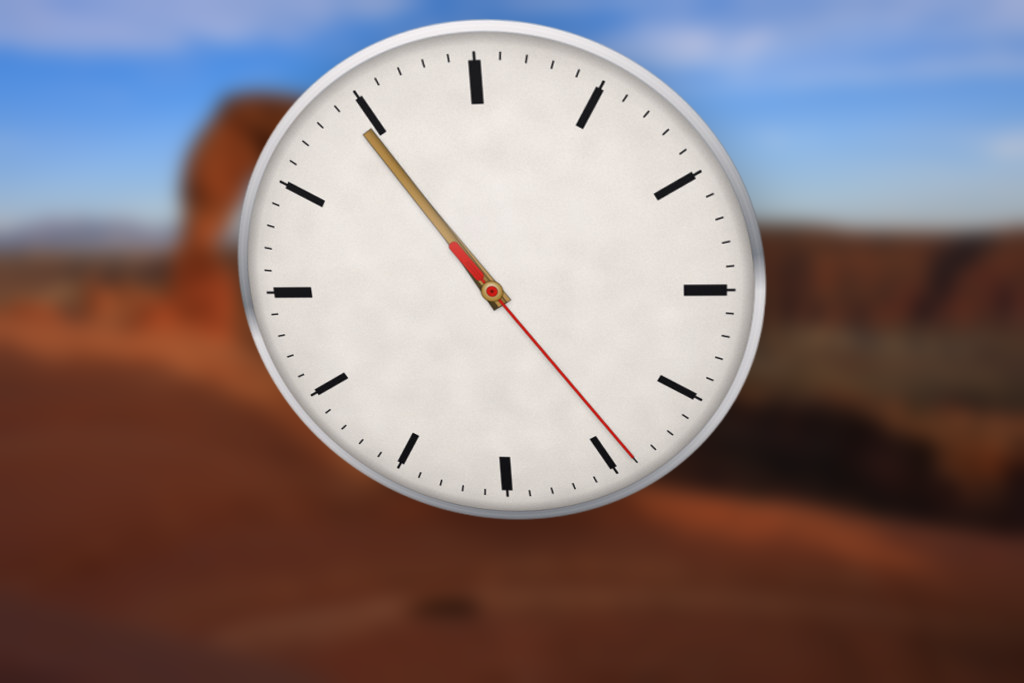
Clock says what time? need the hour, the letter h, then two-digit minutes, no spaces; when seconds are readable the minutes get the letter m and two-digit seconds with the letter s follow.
10h54m24s
